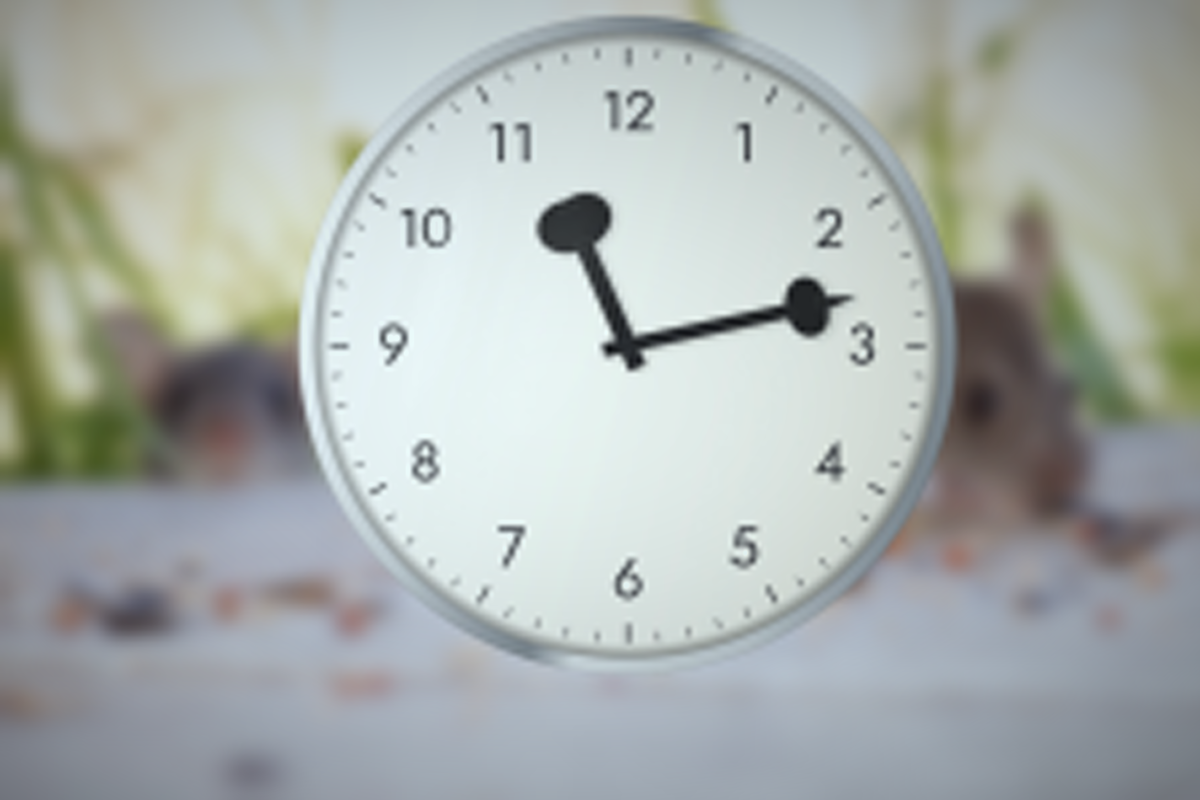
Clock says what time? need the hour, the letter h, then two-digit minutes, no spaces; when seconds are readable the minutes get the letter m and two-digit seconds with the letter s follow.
11h13
